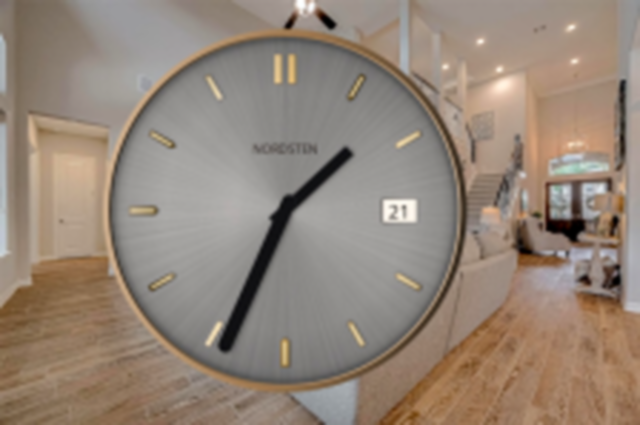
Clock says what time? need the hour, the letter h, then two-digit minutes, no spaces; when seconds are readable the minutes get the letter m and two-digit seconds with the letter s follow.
1h34
